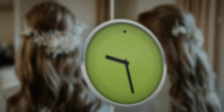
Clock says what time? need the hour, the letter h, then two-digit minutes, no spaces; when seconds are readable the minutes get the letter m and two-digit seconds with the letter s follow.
9h28
